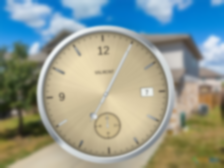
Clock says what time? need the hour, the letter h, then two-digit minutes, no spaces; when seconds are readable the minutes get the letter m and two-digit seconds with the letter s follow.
7h05
